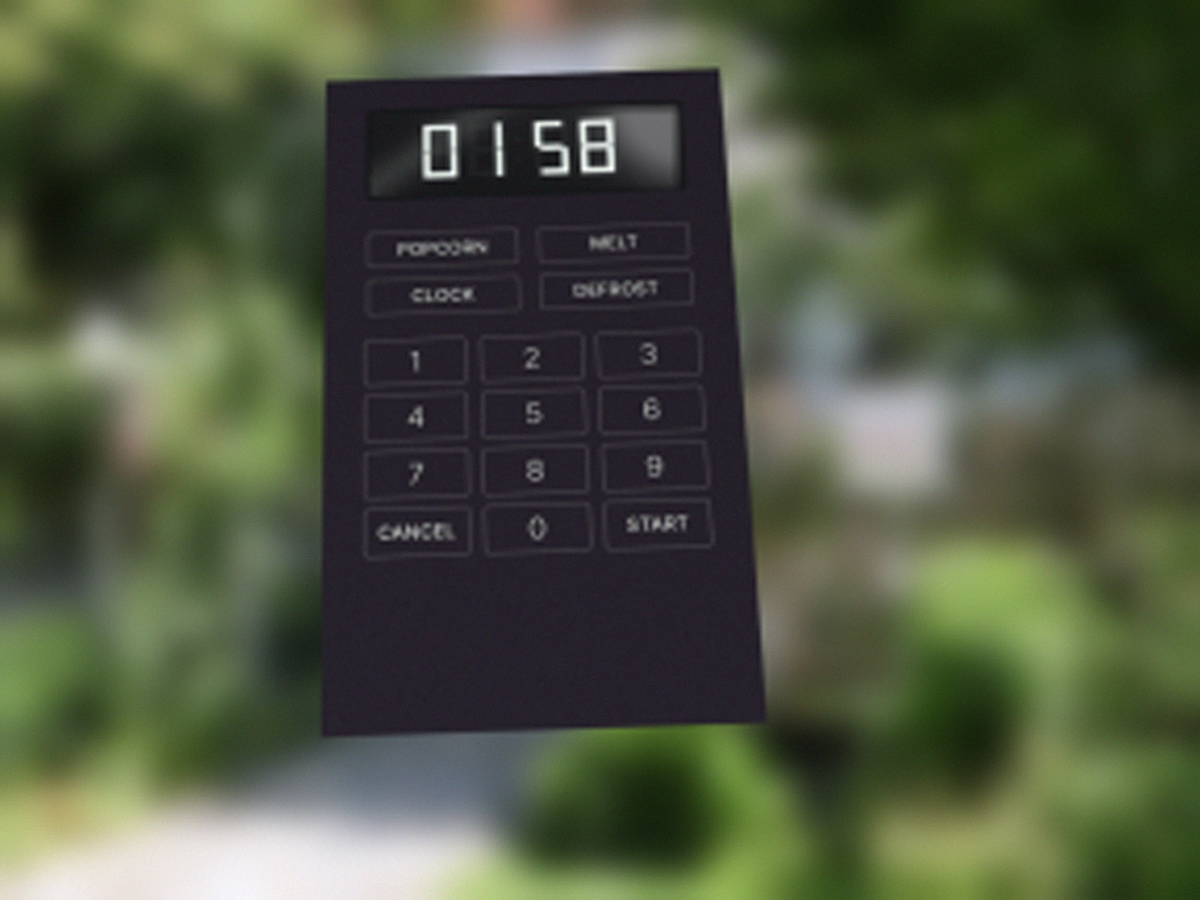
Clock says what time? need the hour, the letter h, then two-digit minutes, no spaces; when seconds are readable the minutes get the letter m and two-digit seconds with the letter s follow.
1h58
